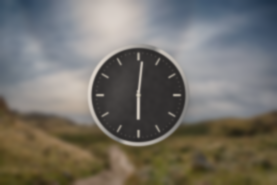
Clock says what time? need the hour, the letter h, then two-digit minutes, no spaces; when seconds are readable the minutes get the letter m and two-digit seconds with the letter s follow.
6h01
